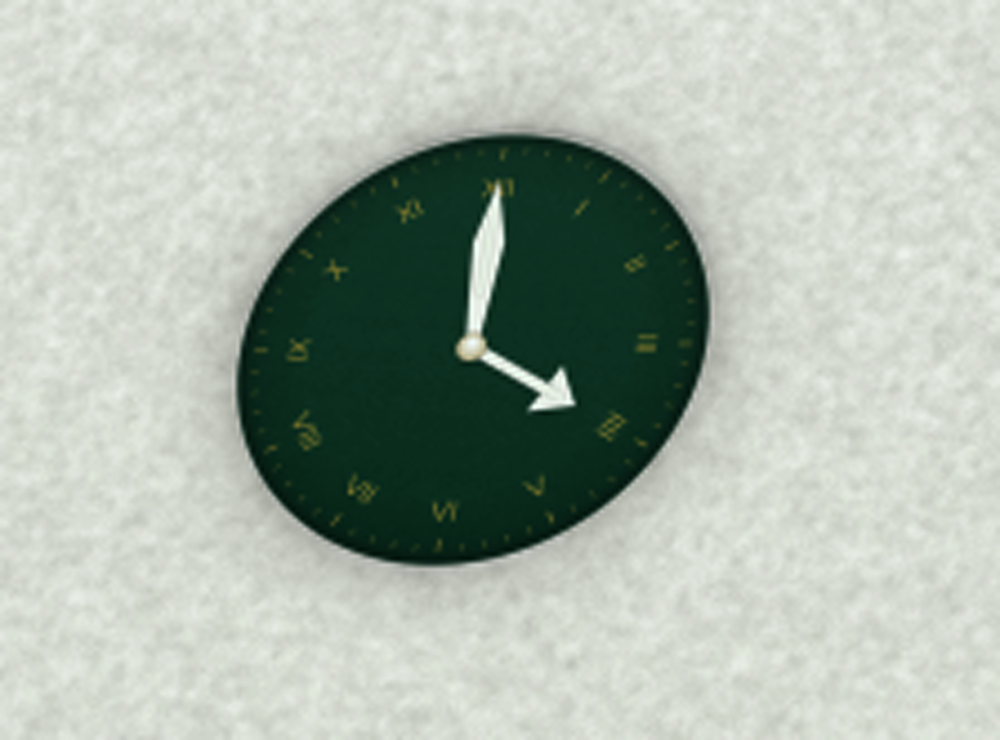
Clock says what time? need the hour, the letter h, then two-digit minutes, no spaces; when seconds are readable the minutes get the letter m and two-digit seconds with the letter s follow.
4h00
